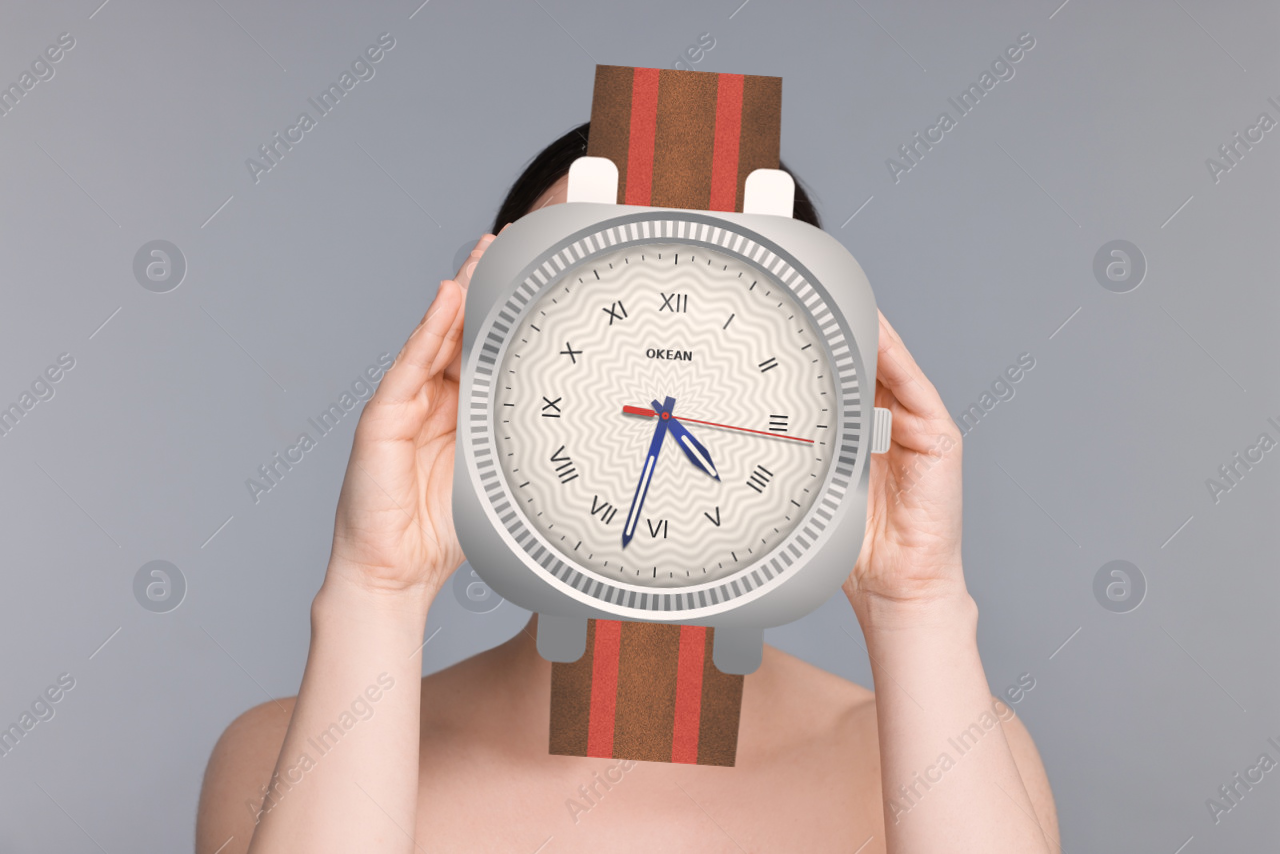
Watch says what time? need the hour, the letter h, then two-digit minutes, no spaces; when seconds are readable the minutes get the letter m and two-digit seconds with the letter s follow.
4h32m16s
